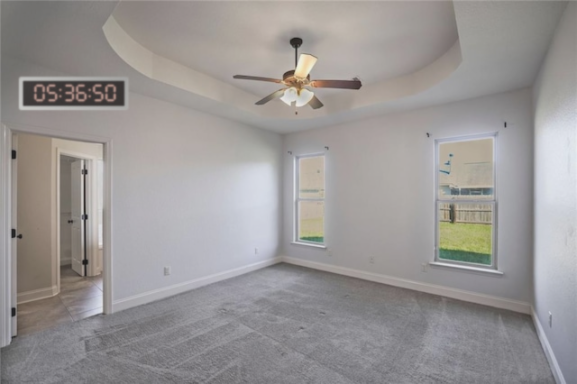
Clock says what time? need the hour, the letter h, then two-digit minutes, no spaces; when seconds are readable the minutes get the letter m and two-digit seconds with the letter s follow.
5h36m50s
